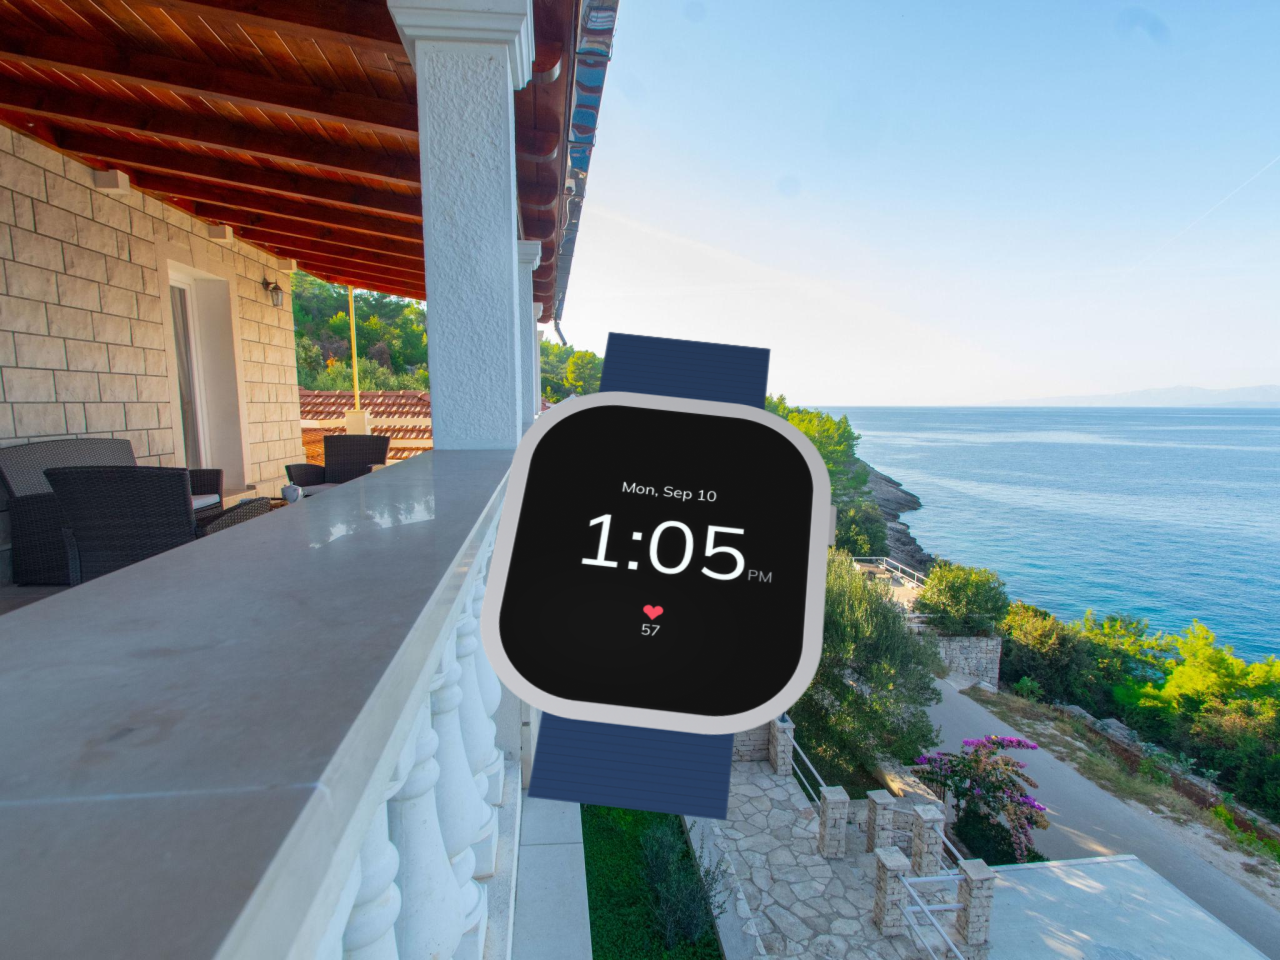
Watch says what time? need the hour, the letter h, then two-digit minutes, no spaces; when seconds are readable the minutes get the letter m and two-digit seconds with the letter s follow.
1h05
